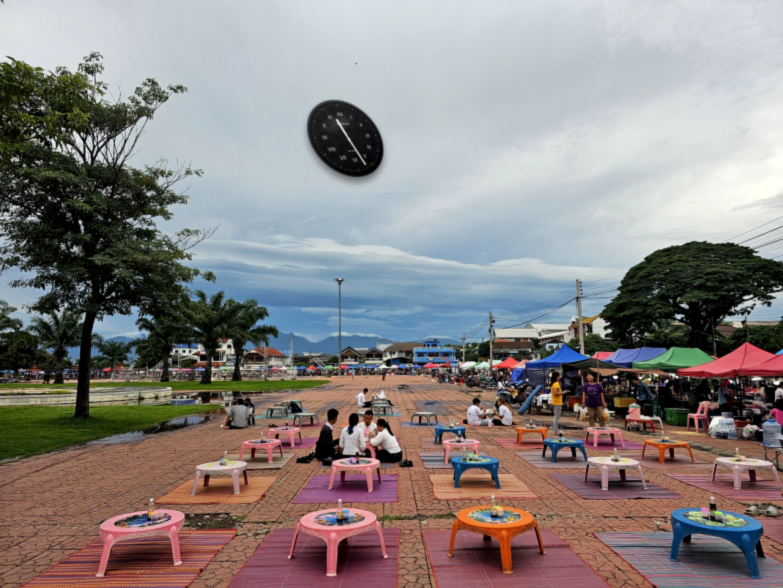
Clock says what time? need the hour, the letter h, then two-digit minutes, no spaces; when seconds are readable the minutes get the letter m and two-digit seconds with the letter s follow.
11h27
